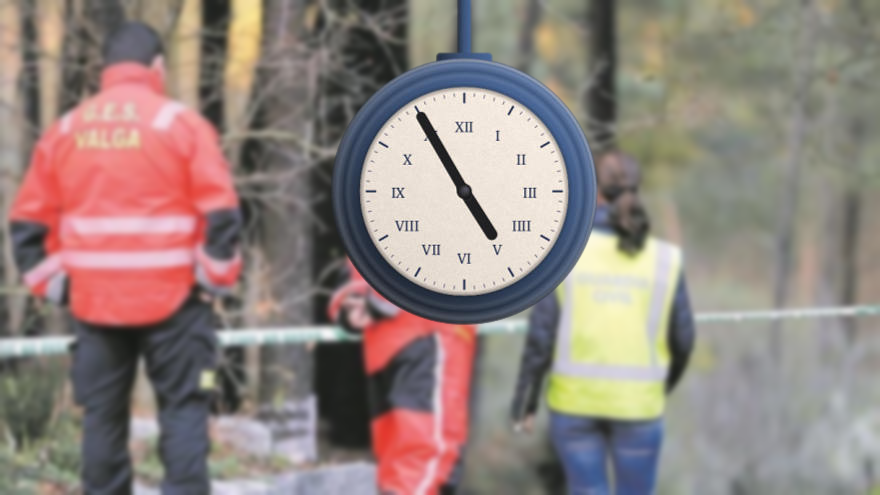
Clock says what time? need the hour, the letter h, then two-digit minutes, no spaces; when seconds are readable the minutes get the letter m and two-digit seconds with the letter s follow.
4h55
